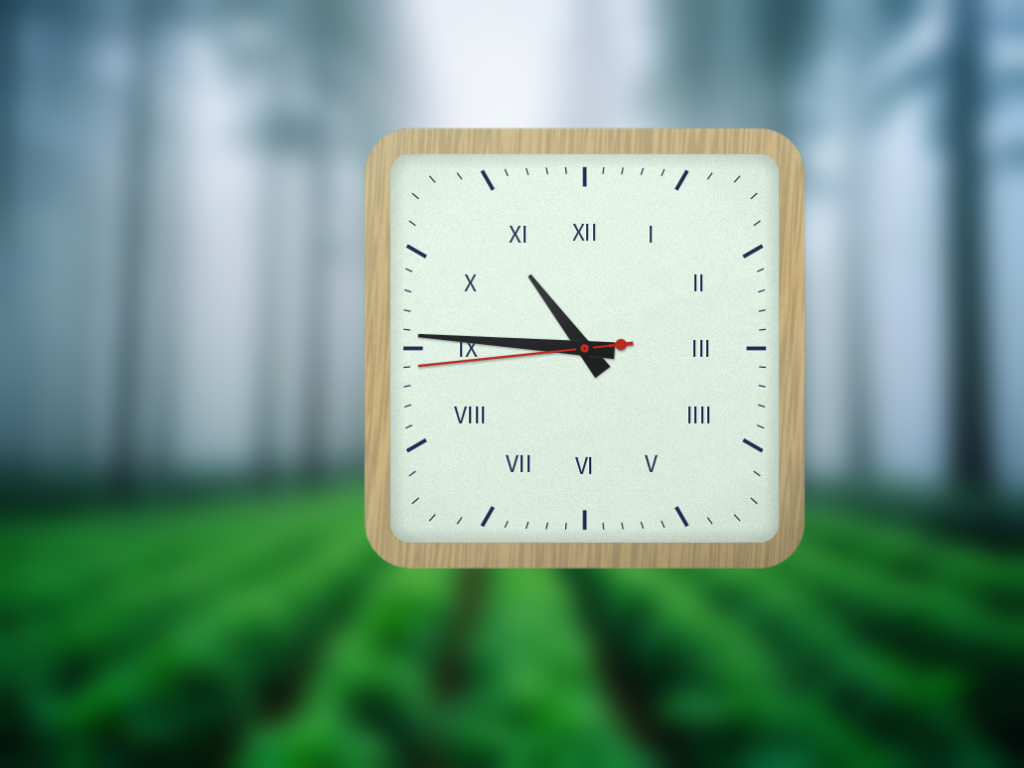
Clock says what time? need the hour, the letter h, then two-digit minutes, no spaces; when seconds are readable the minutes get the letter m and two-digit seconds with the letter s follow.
10h45m44s
